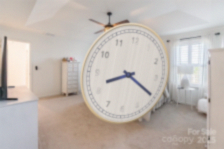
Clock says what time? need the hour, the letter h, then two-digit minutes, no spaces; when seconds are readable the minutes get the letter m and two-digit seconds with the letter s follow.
8h20
